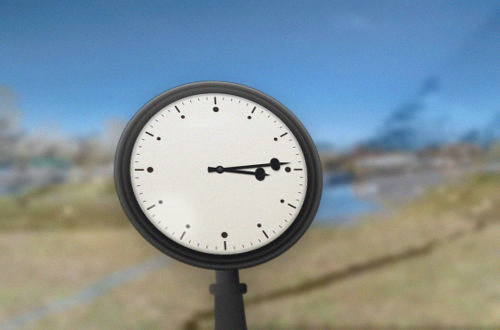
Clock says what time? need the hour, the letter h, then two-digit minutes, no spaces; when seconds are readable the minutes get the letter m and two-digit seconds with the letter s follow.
3h14
